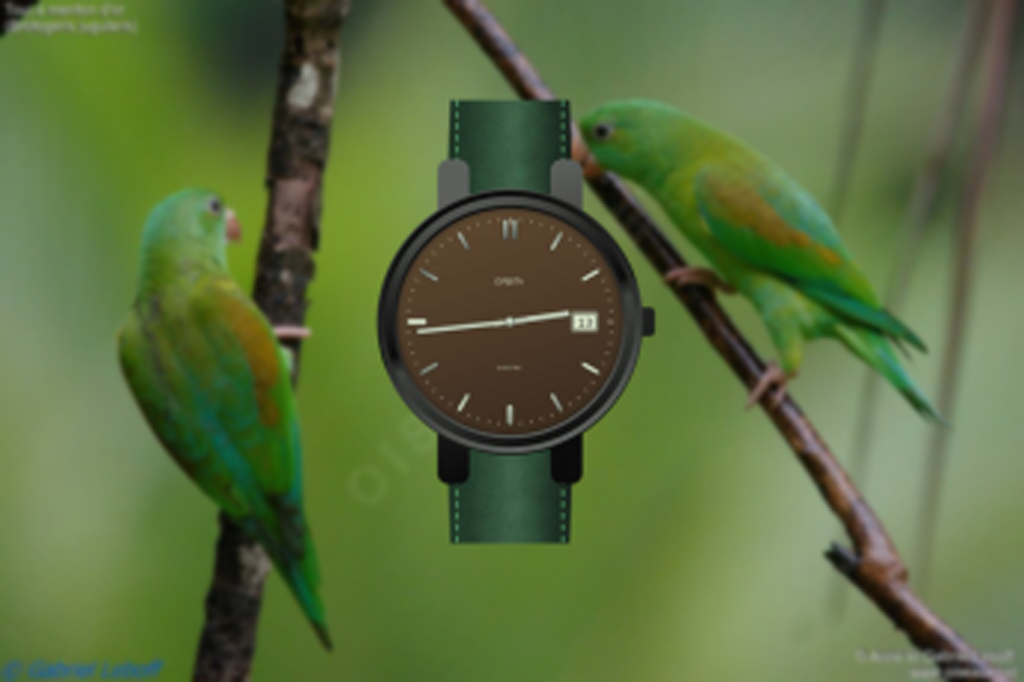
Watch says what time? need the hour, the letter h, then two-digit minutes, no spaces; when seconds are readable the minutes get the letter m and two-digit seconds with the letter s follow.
2h44
